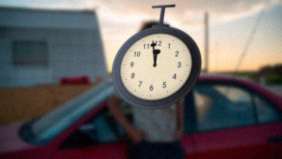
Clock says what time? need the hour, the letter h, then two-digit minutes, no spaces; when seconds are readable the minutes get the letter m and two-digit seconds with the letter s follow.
11h58
